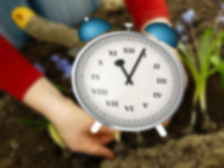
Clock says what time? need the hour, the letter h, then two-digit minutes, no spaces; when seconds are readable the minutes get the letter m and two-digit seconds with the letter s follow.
11h04
